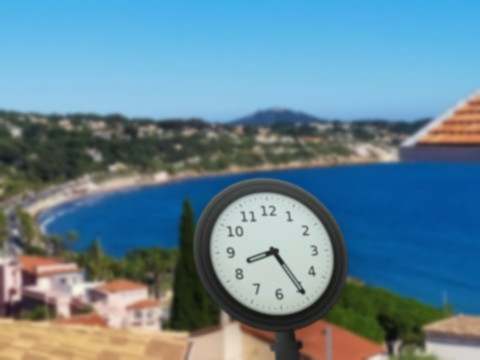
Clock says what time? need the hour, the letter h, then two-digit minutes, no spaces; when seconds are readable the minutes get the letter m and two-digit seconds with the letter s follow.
8h25
